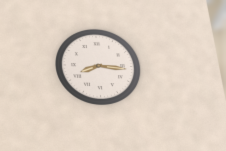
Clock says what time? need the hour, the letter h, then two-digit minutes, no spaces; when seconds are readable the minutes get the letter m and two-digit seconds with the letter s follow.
8h16
